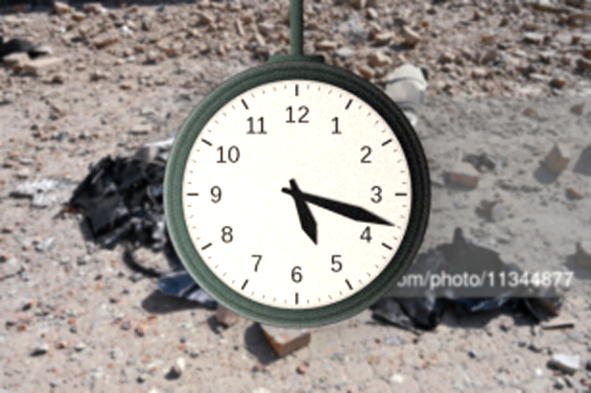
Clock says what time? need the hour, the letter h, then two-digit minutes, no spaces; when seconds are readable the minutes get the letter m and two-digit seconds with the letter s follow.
5h18
